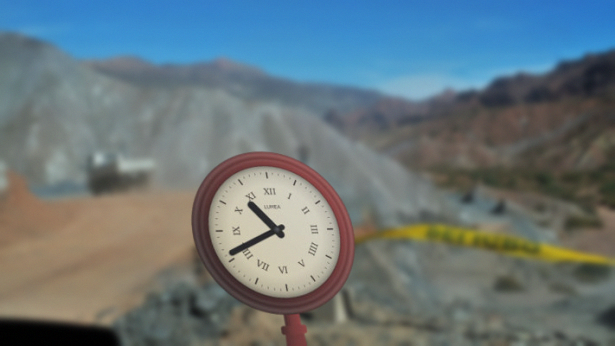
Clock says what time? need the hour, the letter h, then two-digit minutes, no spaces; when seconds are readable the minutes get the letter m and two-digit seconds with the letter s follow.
10h41
